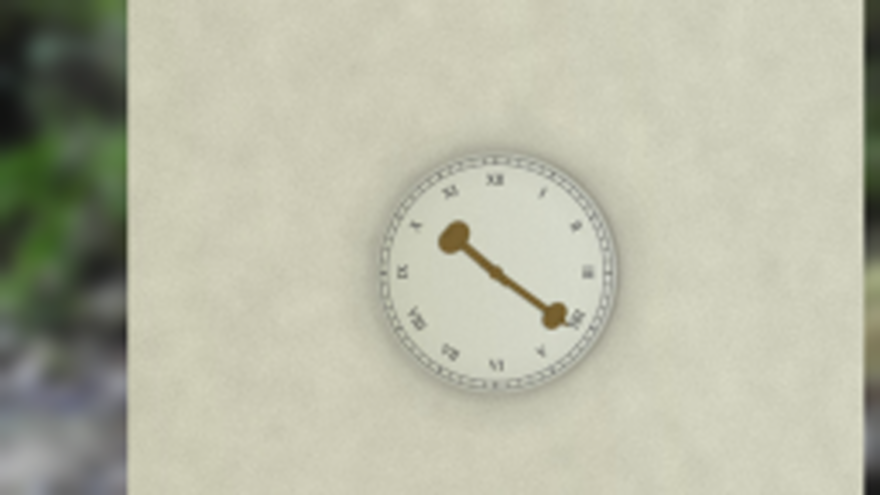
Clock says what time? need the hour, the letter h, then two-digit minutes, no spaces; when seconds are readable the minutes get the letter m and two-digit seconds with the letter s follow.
10h21
